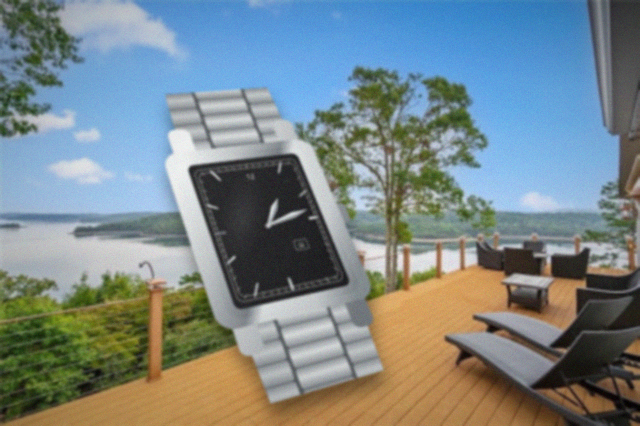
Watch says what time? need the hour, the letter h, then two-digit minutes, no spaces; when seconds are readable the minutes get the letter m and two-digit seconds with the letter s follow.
1h13
